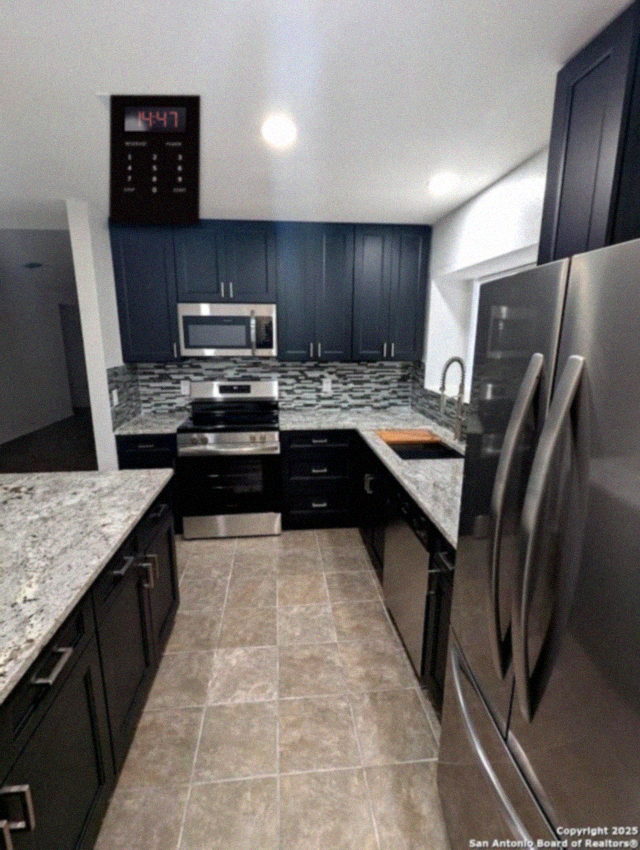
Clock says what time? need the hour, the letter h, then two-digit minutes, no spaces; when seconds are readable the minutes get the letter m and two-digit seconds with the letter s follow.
14h47
